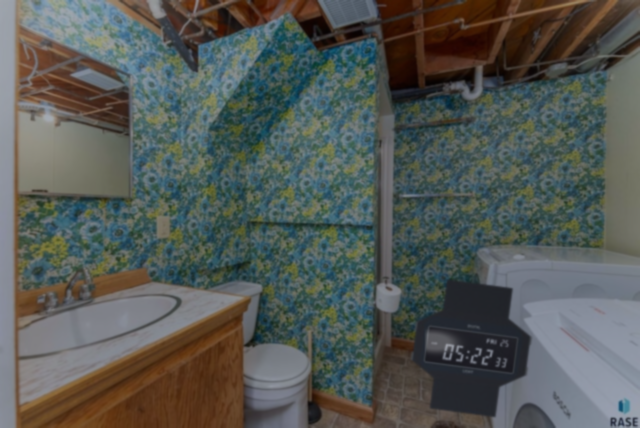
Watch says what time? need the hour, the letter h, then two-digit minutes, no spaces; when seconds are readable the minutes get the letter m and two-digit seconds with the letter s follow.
5h22
